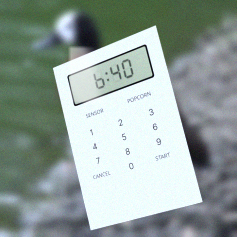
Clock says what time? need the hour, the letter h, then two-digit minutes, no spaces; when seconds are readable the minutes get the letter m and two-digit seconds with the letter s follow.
6h40
